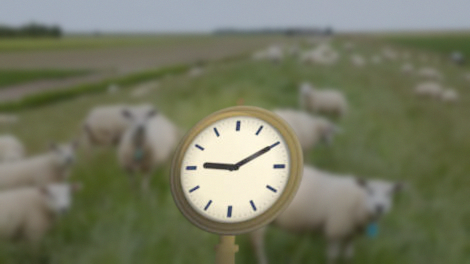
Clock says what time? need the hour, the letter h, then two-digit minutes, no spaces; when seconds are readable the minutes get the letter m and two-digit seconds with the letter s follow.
9h10
